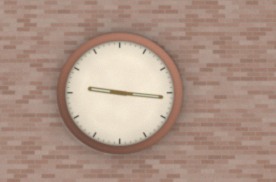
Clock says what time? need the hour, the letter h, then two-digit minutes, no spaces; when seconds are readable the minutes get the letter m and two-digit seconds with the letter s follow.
9h16
